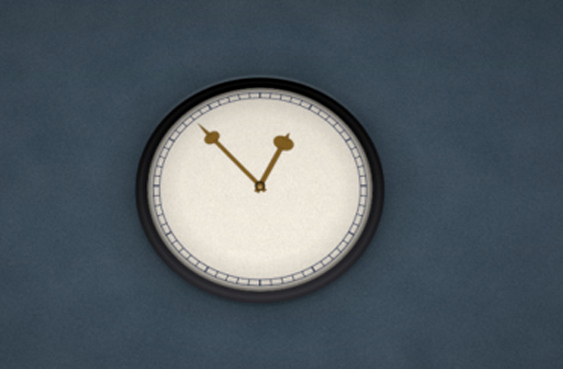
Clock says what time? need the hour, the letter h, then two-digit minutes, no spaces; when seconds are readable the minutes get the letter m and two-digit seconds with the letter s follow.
12h53
